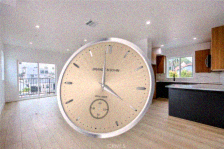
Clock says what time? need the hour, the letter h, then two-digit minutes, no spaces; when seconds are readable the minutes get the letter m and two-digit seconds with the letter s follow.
3h59
